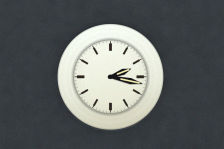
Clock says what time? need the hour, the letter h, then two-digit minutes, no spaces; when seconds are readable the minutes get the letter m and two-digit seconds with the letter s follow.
2h17
